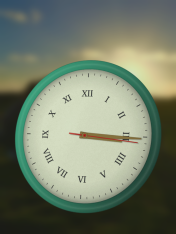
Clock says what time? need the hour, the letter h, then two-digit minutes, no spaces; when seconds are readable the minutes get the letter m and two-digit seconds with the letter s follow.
3h15m16s
